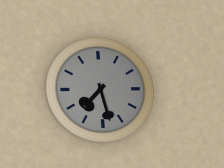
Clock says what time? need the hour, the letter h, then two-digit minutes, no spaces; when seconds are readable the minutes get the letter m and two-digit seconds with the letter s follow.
7h28
